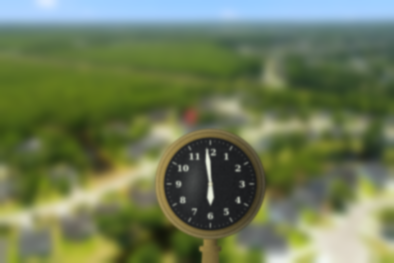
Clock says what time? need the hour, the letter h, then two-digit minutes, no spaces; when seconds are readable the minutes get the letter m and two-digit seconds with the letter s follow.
5h59
